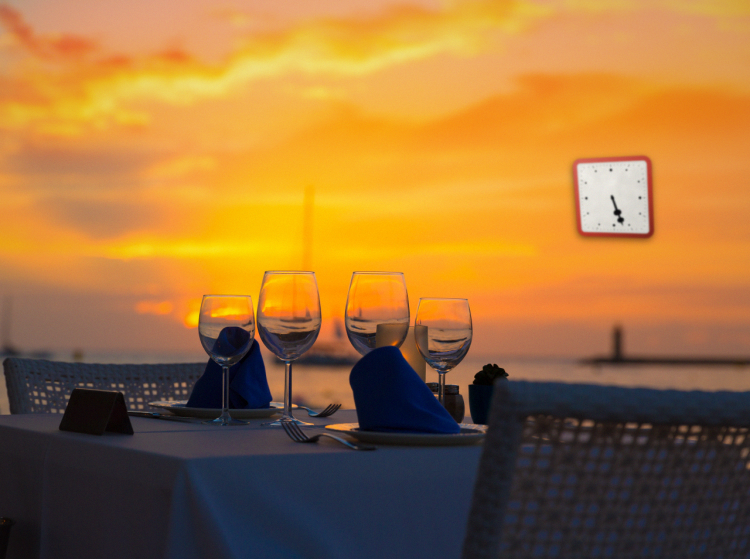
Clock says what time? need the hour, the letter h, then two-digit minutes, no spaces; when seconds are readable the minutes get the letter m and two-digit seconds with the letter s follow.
5h27
